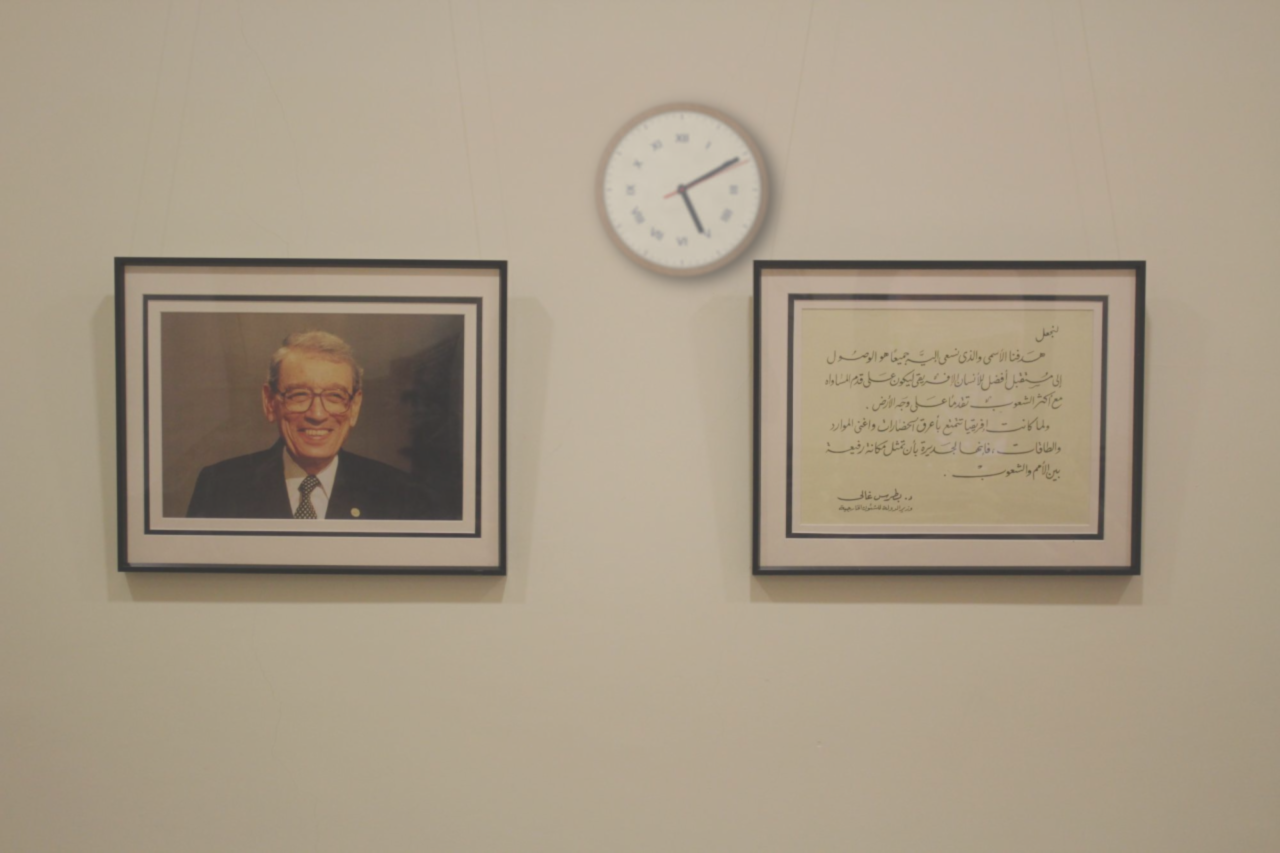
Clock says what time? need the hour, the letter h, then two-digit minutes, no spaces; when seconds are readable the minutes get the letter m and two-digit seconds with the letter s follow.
5h10m11s
